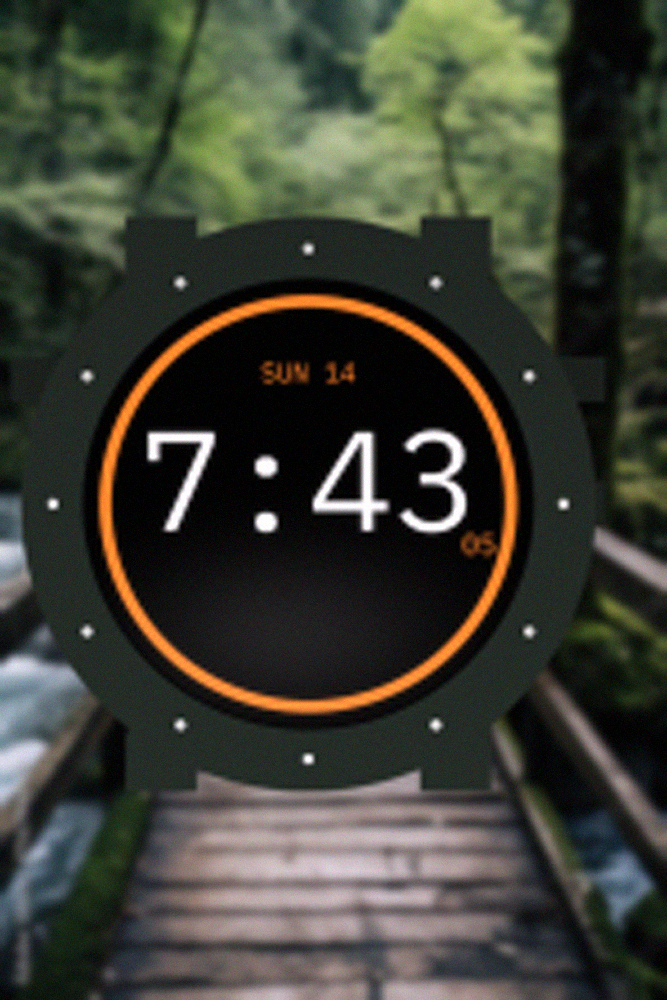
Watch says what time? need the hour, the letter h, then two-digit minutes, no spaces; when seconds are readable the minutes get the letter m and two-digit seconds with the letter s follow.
7h43
